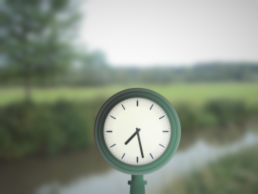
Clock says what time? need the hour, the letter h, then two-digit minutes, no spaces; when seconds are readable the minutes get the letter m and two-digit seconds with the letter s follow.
7h28
